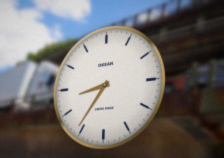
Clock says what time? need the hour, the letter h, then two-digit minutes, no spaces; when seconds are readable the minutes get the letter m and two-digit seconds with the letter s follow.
8h36
